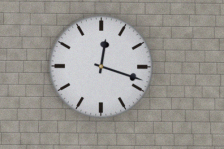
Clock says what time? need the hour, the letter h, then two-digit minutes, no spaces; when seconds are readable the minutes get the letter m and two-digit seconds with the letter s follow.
12h18
